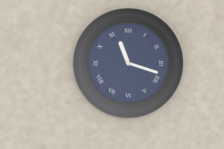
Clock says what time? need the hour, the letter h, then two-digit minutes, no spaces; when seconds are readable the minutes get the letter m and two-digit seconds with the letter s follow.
11h18
